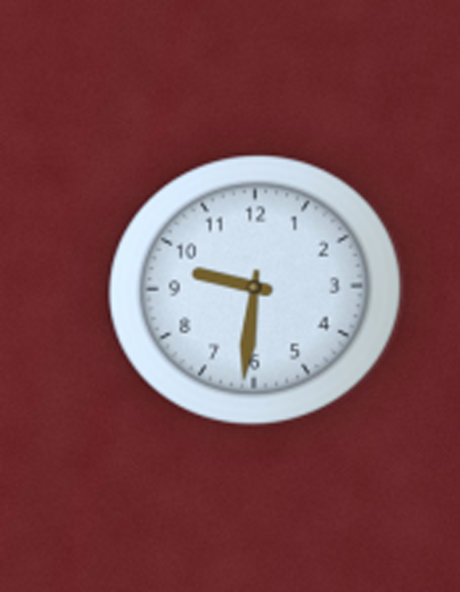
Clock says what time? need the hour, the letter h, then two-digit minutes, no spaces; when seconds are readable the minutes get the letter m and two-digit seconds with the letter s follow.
9h31
